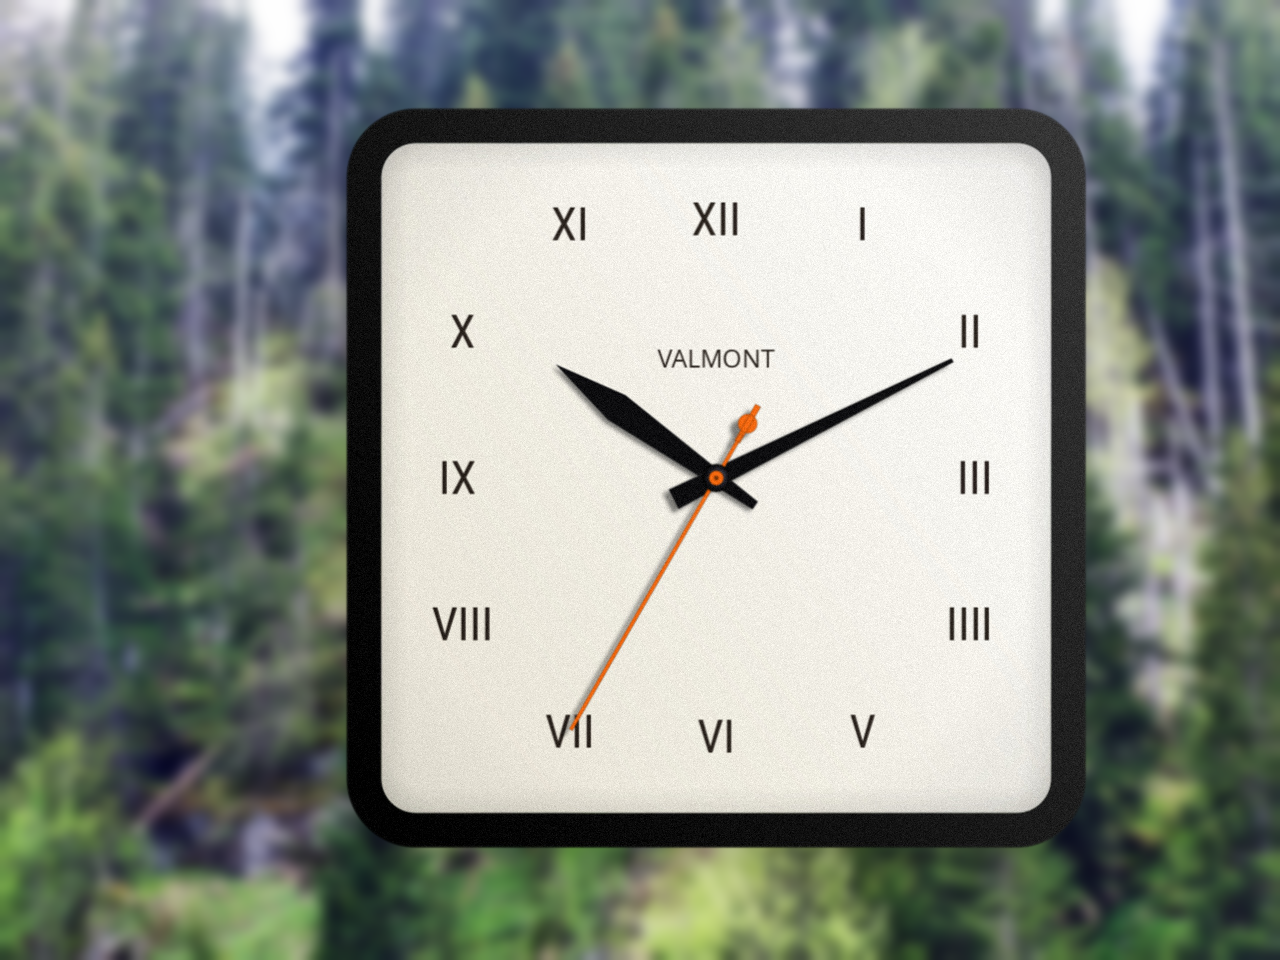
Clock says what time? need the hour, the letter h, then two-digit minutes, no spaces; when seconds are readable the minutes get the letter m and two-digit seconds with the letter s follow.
10h10m35s
